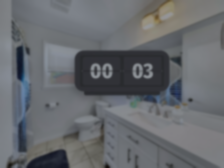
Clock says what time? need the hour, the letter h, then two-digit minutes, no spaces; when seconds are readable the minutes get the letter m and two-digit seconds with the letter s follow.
0h03
